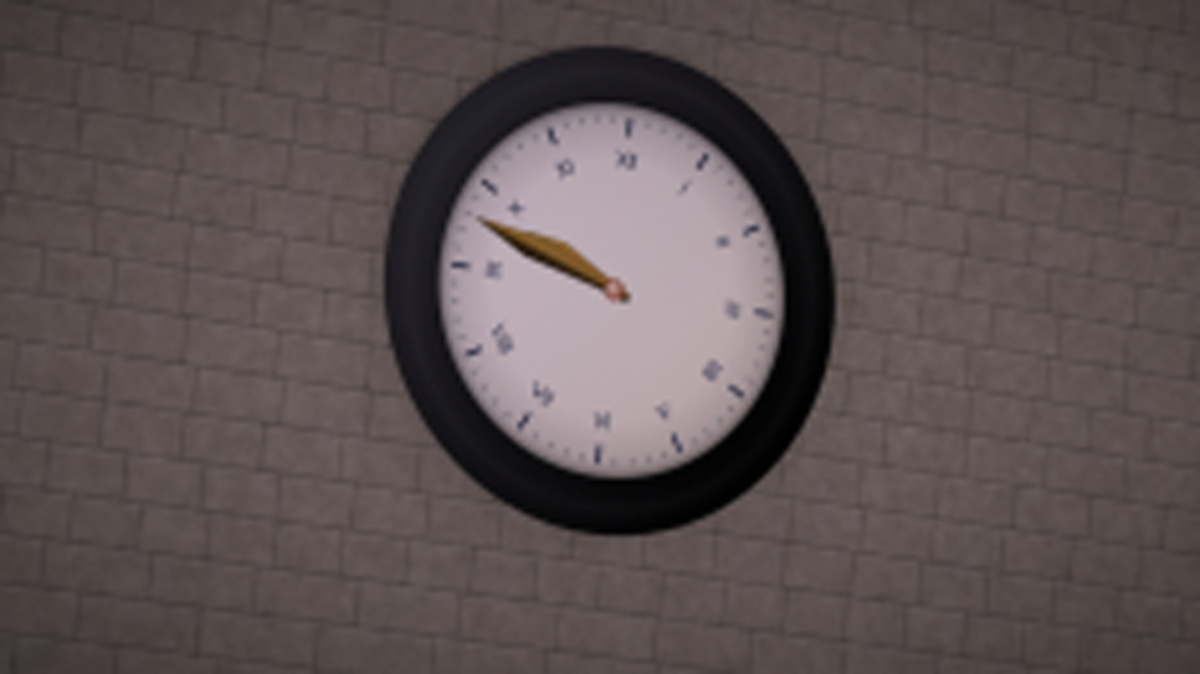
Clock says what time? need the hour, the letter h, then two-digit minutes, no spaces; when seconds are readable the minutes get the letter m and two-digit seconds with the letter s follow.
9h48
